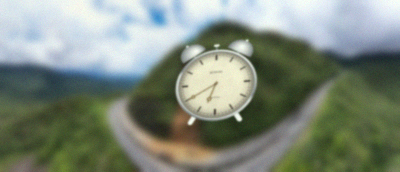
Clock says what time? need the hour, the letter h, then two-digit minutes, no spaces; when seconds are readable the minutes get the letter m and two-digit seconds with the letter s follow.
6h40
